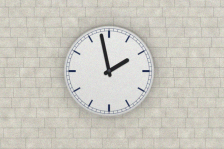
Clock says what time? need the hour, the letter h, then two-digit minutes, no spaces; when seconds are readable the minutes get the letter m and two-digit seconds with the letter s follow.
1h58
